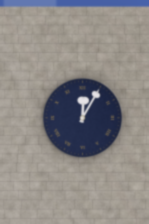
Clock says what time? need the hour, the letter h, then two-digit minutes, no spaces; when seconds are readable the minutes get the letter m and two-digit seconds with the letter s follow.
12h05
